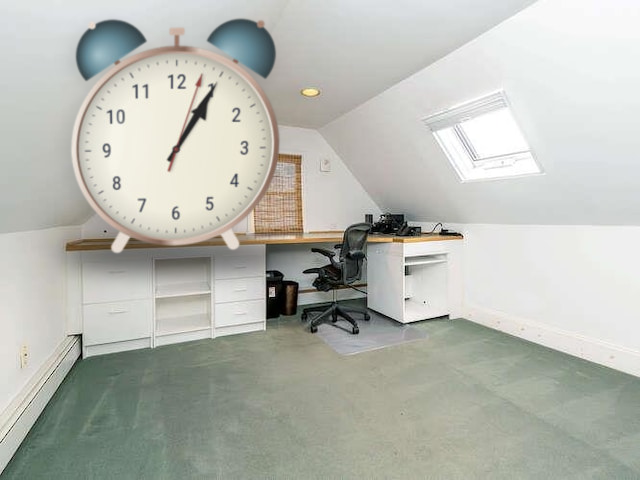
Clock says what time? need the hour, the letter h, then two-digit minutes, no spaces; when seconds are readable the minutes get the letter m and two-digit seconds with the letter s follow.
1h05m03s
